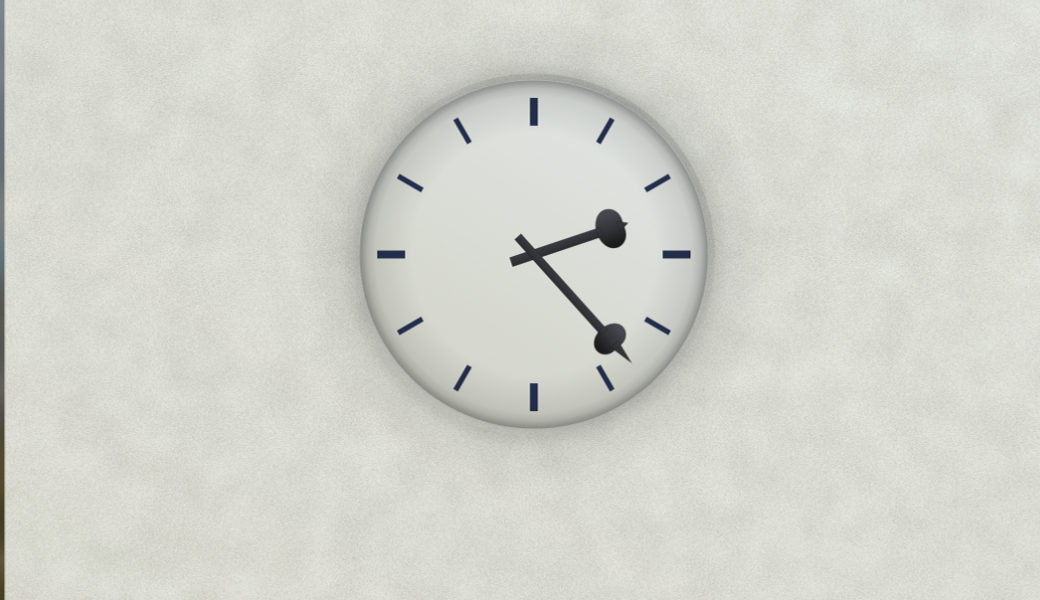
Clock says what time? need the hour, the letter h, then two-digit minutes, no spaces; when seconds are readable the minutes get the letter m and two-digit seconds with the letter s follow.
2h23
